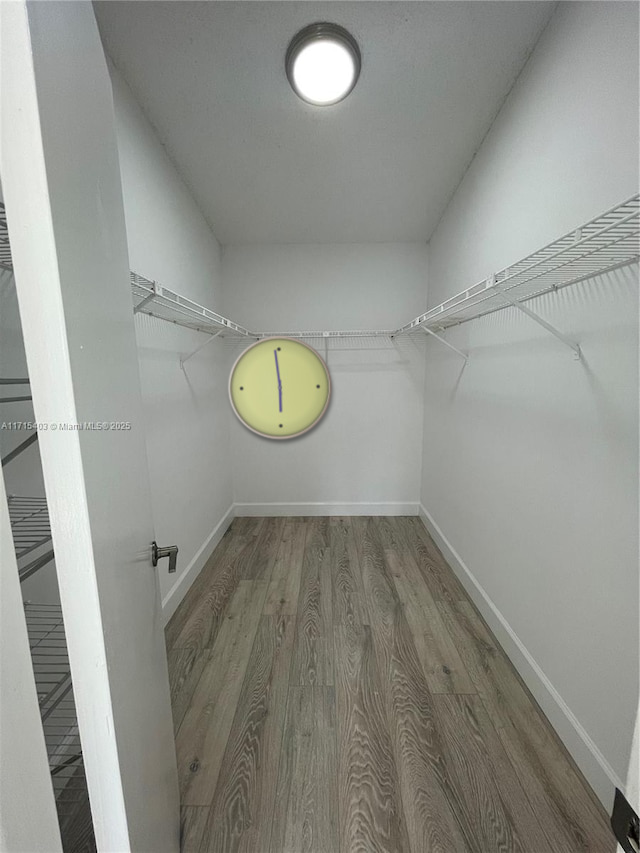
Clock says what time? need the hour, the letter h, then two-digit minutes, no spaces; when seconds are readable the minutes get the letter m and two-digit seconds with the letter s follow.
5h59
